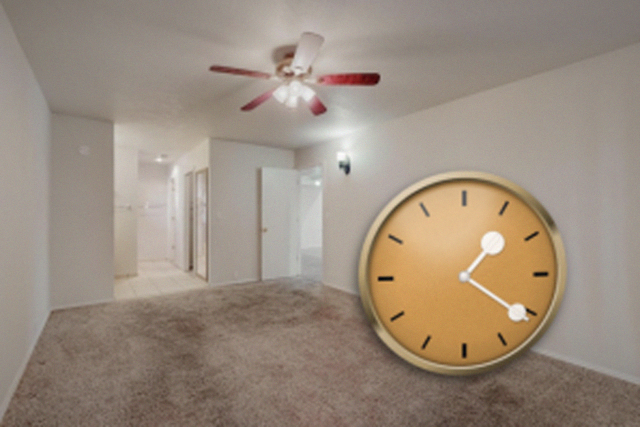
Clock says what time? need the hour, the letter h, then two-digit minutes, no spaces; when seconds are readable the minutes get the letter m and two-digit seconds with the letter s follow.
1h21
